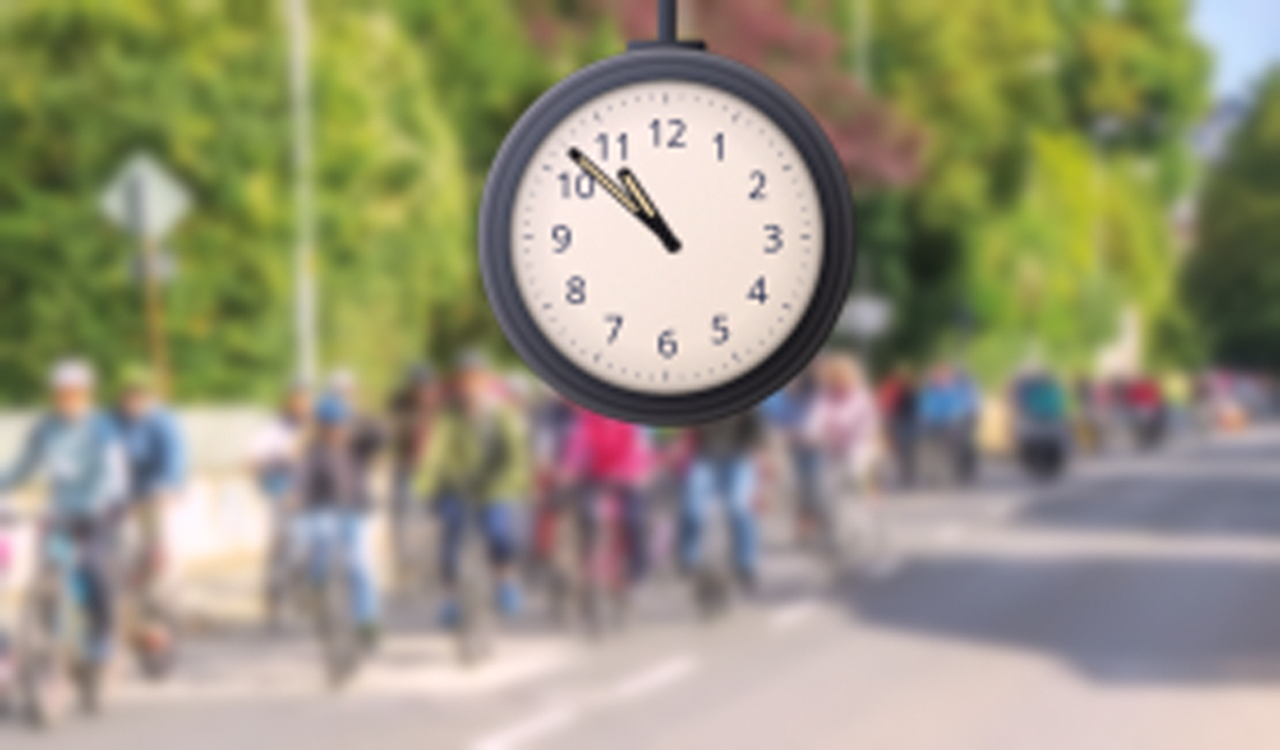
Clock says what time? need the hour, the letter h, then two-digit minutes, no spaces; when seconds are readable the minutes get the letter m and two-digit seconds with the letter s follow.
10h52
